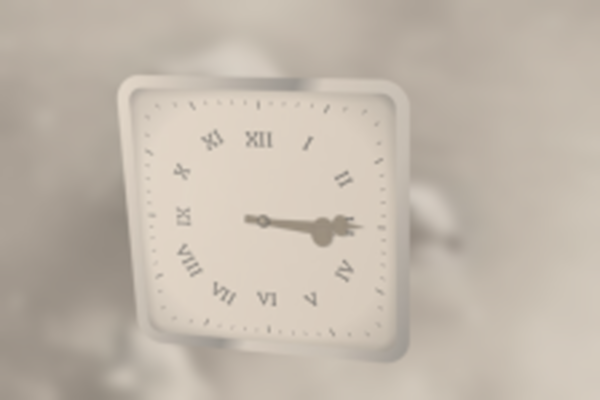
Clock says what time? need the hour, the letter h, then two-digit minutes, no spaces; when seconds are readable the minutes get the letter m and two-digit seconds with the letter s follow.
3h15
